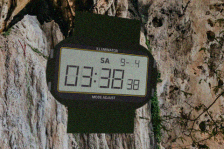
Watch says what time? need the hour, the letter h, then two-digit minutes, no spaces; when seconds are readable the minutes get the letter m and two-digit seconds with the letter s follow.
3h38m38s
